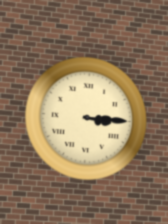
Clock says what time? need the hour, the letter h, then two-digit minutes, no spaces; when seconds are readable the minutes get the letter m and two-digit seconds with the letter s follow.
3h15
